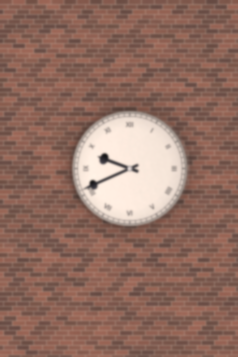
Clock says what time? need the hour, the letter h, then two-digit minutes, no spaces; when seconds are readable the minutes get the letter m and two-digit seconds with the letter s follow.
9h41
